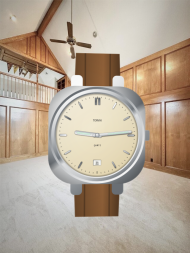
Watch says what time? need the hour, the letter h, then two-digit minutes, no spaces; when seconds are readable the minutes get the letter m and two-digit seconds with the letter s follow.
9h14
